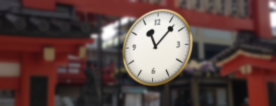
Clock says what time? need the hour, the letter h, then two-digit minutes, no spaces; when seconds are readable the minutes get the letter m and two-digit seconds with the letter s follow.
11h07
